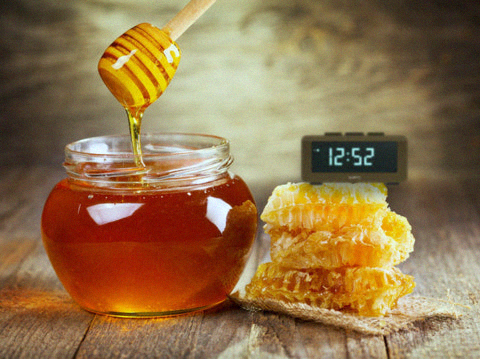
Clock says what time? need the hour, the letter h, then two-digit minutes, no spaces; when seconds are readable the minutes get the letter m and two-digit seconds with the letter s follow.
12h52
